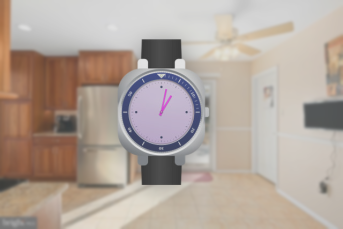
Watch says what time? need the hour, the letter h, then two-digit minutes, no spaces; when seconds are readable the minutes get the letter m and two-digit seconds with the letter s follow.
1h02
